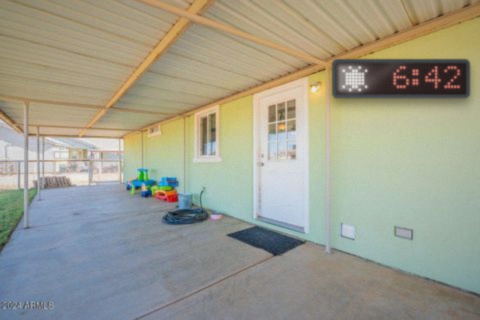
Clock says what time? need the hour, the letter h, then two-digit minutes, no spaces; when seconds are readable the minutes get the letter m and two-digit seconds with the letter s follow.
6h42
